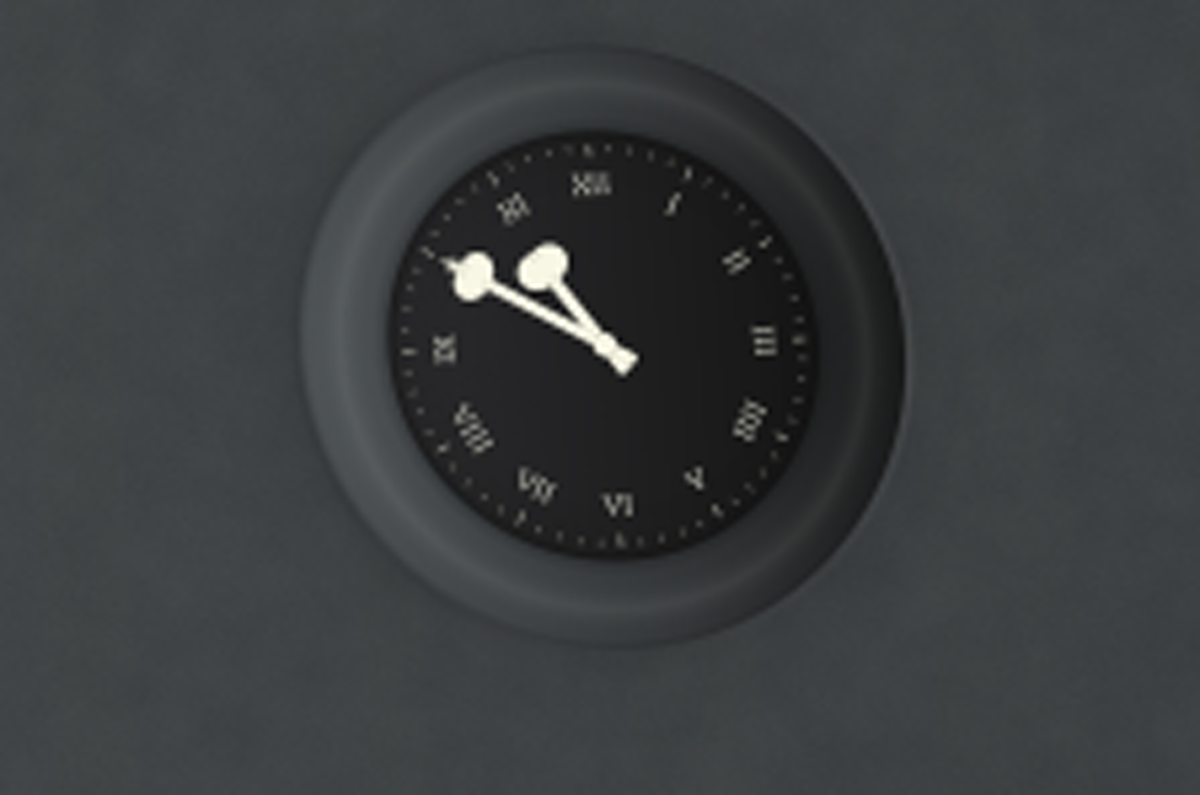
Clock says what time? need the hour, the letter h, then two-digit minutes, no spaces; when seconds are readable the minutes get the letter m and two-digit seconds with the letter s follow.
10h50
